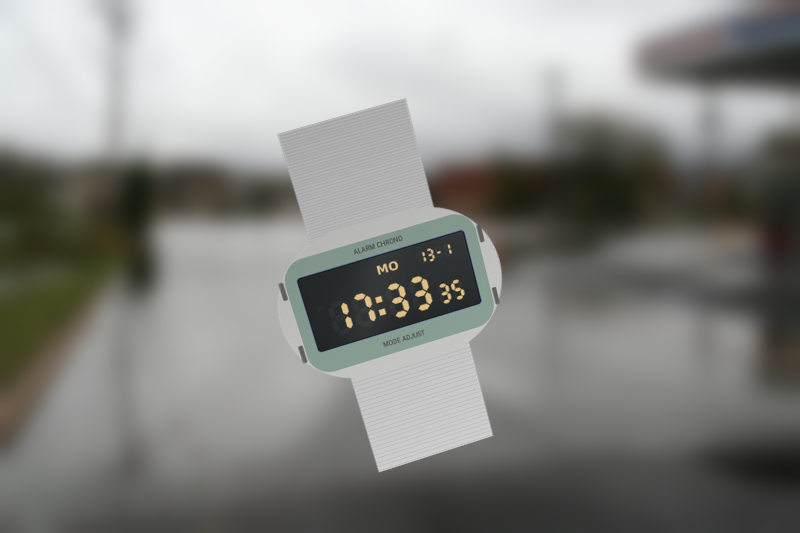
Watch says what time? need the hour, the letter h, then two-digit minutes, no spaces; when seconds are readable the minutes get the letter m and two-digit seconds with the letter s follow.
17h33m35s
